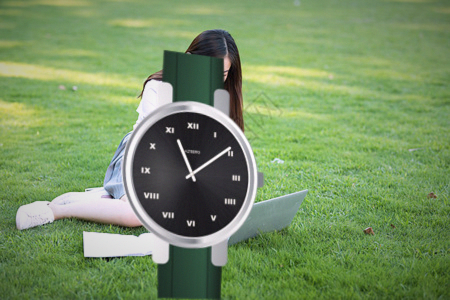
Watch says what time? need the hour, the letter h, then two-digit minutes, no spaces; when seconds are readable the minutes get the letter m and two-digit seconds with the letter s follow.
11h09
